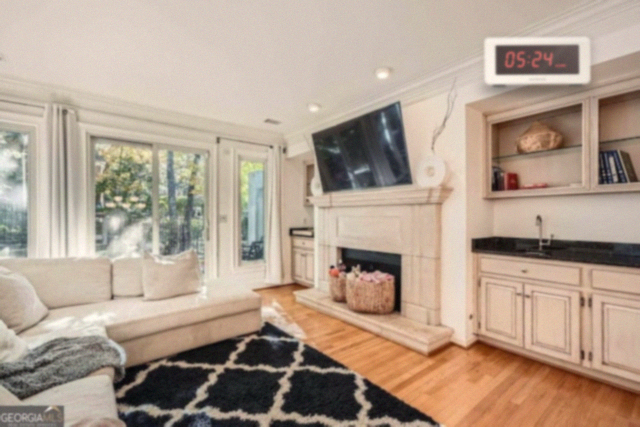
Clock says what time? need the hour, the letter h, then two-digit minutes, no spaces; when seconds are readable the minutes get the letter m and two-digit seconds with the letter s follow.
5h24
